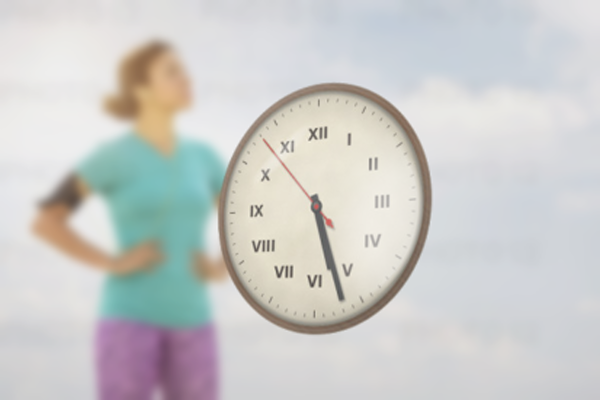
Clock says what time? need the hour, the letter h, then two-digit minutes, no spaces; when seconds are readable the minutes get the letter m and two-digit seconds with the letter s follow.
5h26m53s
